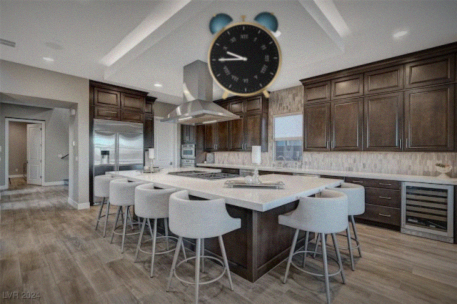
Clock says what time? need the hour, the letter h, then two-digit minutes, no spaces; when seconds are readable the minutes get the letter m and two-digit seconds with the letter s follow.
9h45
